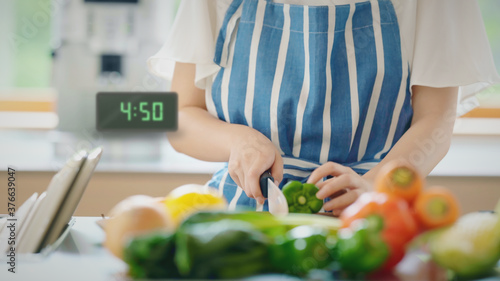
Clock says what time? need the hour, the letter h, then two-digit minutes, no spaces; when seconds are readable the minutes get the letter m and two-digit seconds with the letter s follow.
4h50
